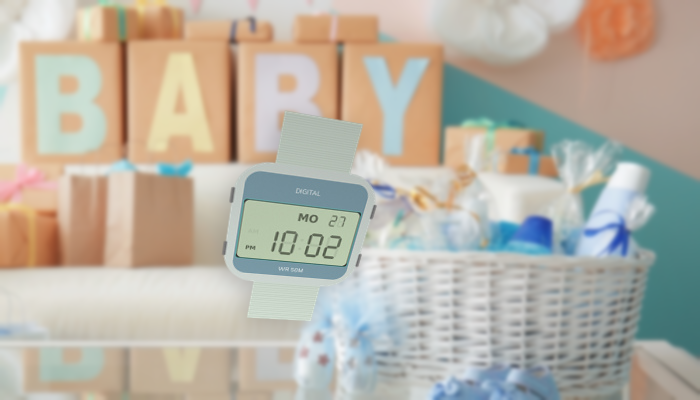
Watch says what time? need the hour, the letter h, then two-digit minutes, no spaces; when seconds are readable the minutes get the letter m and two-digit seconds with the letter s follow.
10h02
